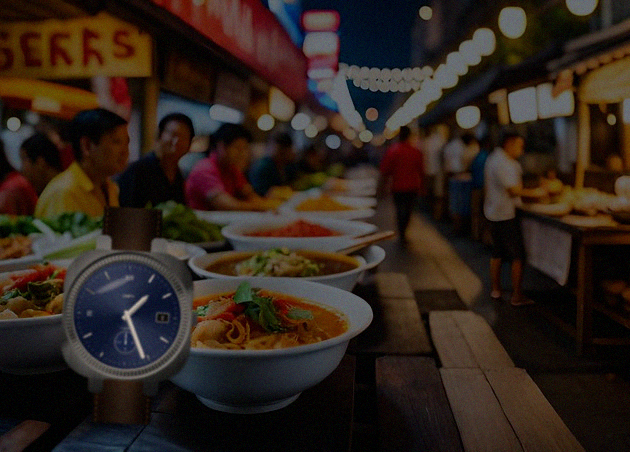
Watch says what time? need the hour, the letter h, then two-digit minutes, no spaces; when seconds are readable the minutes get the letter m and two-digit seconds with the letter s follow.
1h26
